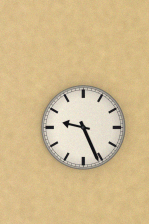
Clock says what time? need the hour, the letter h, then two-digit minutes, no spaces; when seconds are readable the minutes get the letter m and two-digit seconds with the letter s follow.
9h26
